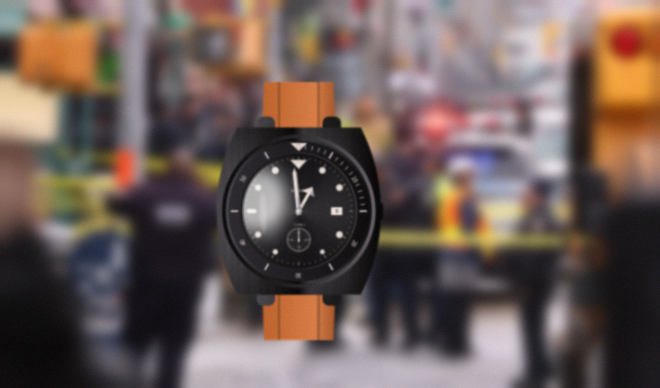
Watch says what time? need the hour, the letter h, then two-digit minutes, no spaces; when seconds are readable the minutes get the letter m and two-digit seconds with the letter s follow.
12h59
